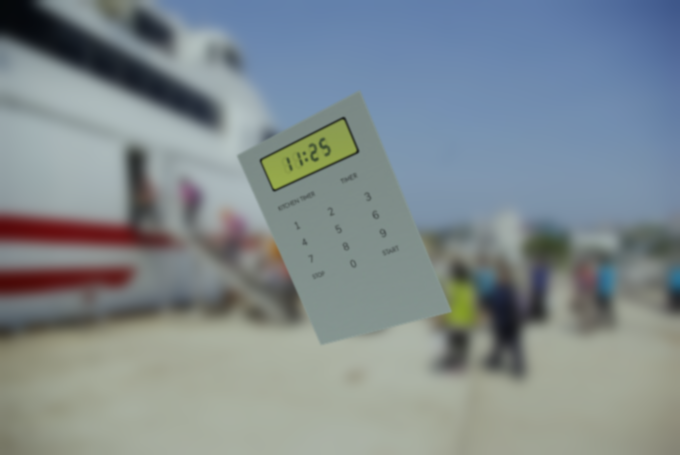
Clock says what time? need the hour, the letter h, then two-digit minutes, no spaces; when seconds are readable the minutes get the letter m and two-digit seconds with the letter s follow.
11h25
